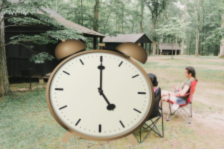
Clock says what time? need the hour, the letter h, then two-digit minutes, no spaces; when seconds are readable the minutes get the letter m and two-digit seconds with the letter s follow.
5h00
